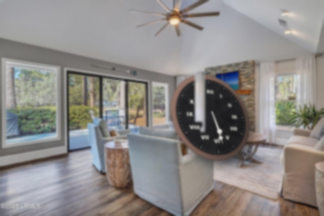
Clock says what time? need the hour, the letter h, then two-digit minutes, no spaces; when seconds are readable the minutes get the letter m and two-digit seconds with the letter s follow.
5h28
